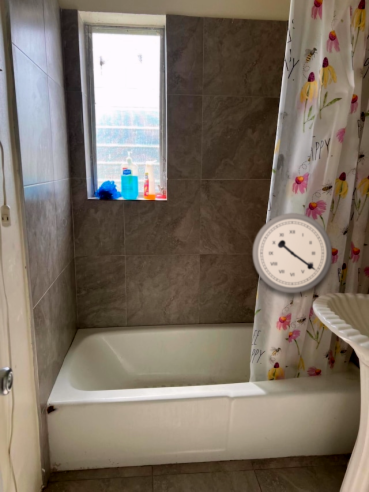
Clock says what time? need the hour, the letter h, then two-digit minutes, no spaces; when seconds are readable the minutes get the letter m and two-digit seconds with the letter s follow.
10h21
